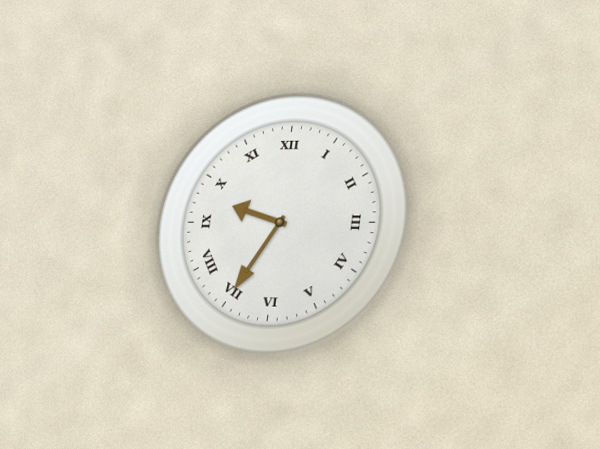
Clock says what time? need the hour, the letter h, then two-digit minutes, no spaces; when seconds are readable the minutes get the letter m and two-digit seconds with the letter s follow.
9h35
